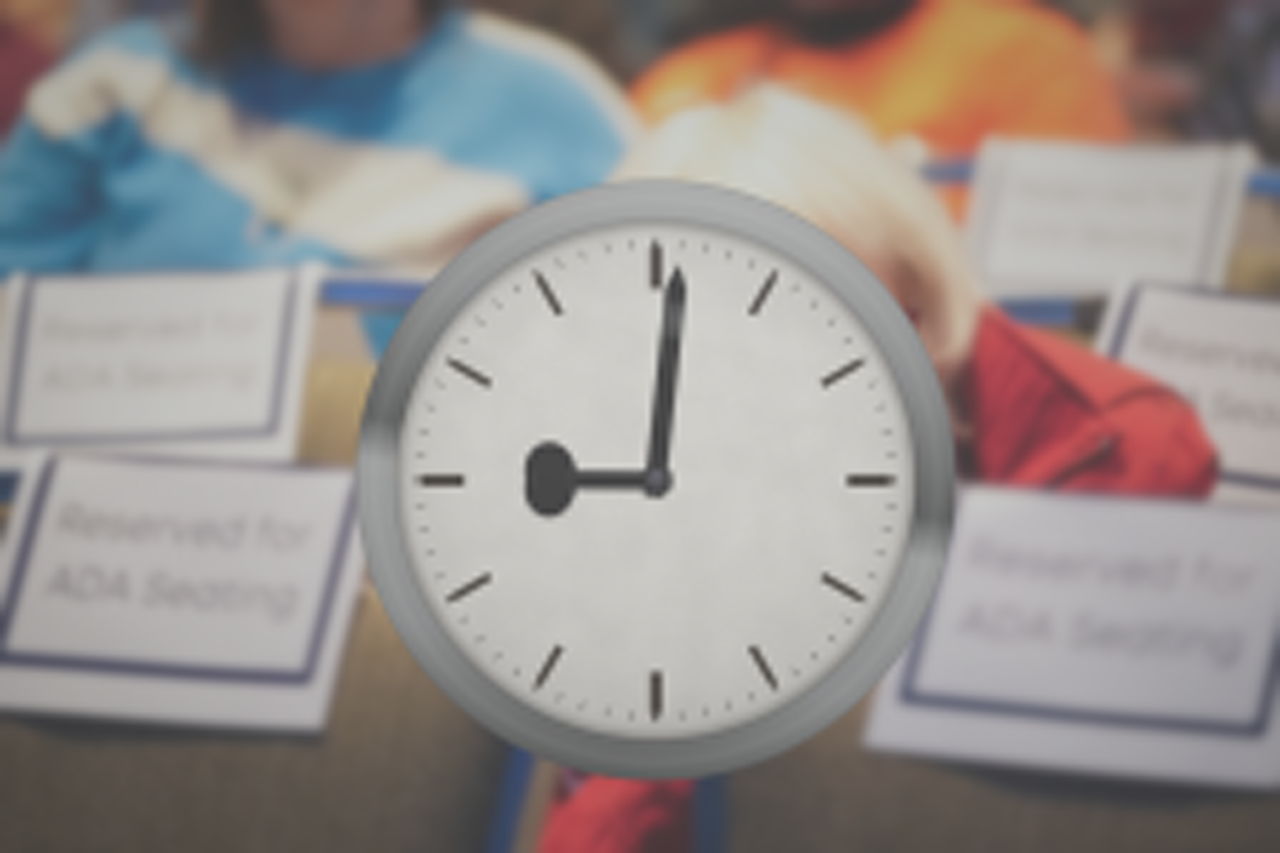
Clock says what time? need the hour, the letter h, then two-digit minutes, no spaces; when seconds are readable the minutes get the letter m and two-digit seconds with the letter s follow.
9h01
